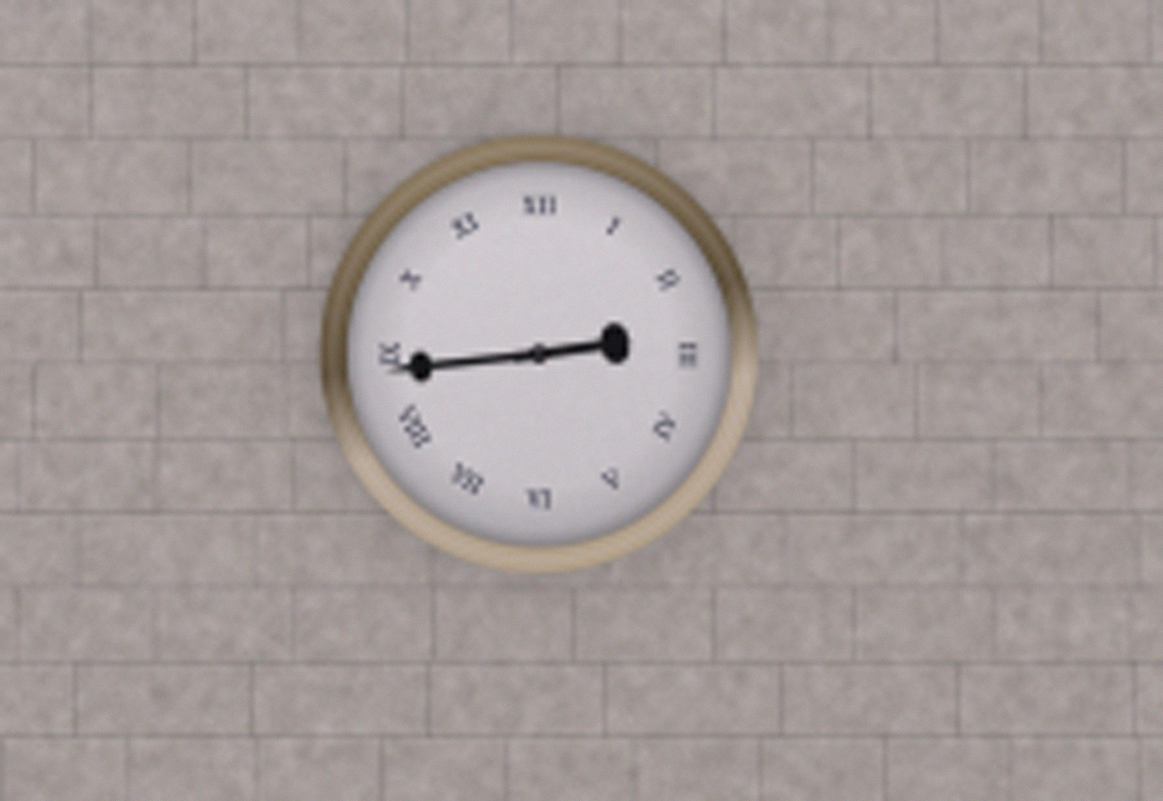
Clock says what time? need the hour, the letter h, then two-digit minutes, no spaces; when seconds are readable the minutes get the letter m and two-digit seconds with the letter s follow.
2h44
